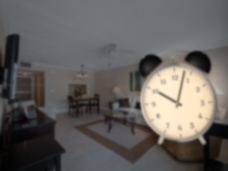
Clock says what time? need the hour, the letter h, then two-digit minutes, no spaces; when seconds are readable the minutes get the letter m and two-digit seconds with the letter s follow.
10h03
